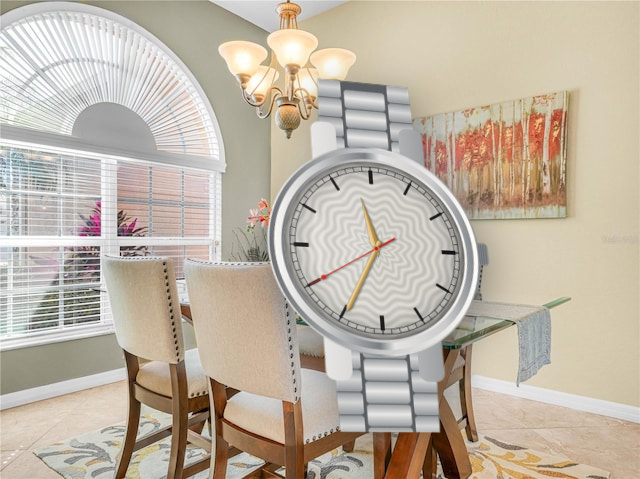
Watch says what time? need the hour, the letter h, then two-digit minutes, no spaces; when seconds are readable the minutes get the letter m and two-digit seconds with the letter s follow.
11h34m40s
